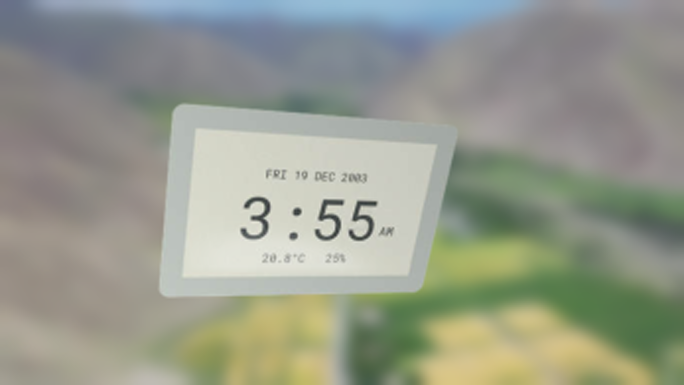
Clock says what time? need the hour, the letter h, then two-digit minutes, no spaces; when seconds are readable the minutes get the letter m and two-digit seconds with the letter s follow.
3h55
